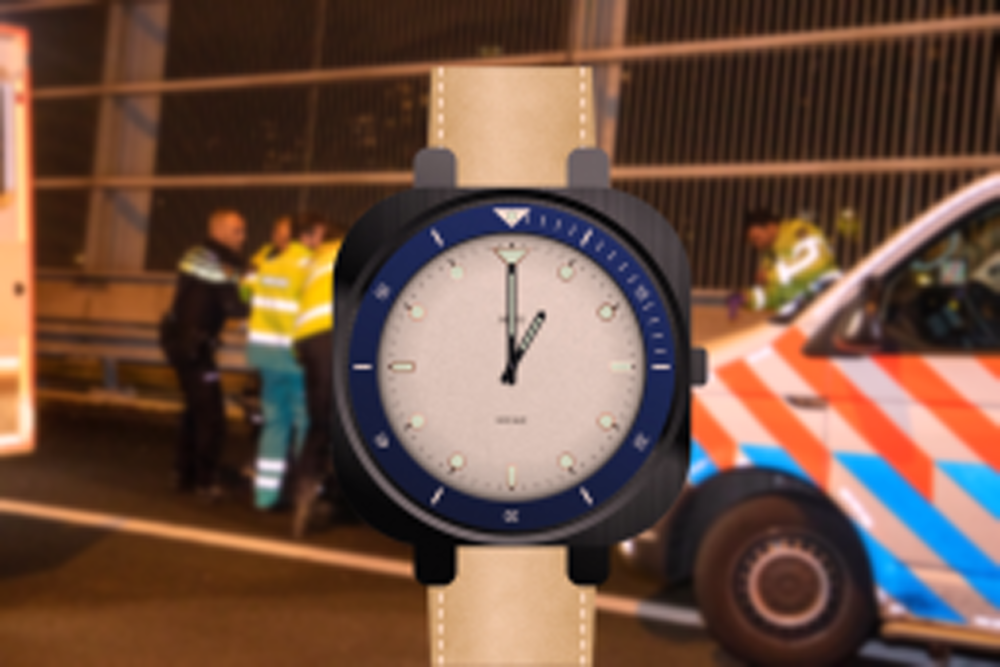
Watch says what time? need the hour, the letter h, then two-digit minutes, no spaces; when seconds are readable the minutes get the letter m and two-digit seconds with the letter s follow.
1h00
